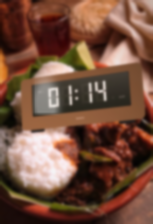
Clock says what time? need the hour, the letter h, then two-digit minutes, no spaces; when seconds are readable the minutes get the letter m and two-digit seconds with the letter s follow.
1h14
